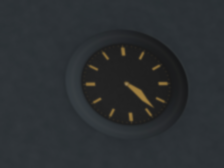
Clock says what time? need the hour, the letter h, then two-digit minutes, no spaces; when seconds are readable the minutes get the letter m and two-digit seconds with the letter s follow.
4h23
